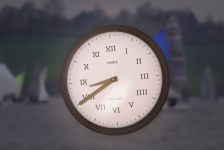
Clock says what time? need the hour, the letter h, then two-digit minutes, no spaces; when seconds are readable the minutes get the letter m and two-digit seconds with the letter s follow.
8h40
